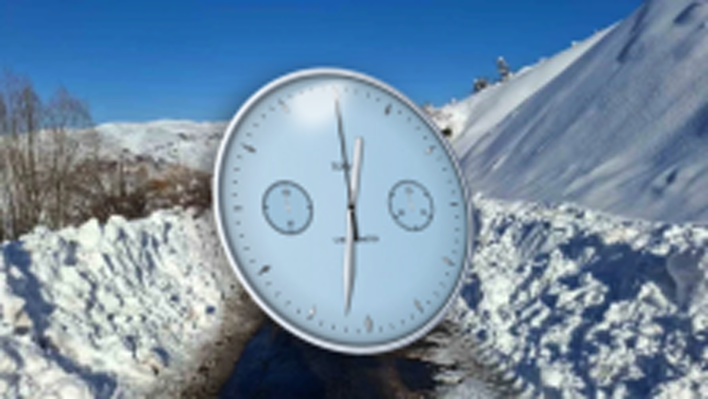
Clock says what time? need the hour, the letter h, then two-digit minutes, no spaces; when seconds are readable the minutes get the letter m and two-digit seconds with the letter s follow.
12h32
